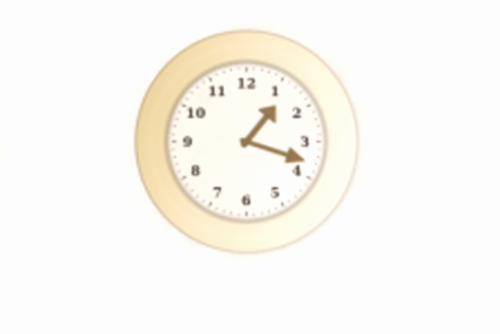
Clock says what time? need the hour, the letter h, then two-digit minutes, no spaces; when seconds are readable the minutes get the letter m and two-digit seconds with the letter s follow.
1h18
